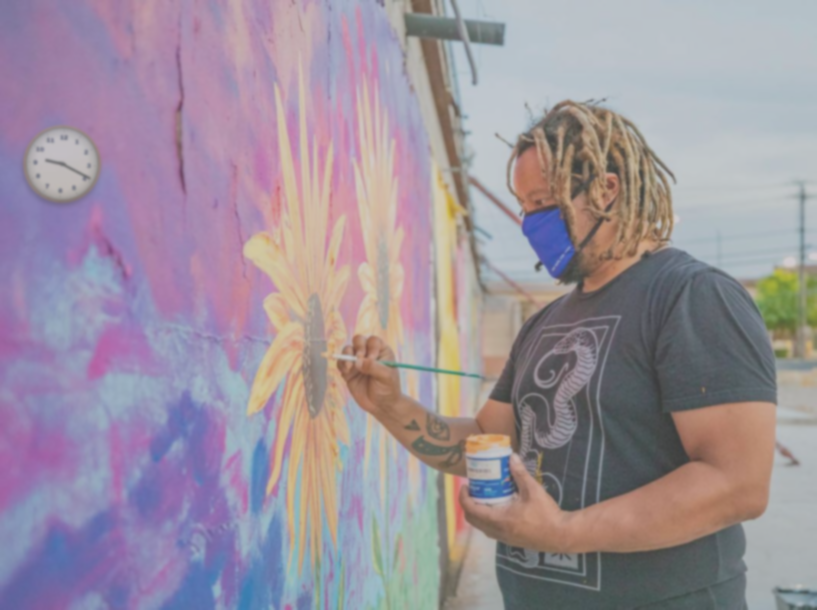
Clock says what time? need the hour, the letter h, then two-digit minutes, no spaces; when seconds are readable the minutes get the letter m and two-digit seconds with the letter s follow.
9h19
